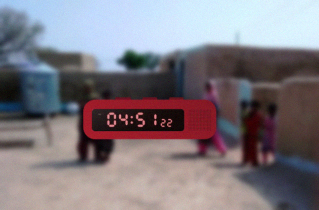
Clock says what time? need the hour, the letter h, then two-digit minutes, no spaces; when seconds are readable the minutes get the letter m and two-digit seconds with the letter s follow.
4h51m22s
